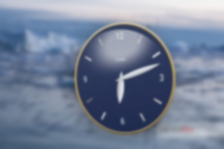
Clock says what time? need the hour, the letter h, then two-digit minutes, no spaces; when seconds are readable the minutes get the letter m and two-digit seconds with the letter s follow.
6h12
